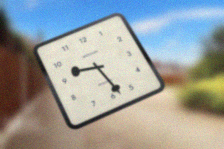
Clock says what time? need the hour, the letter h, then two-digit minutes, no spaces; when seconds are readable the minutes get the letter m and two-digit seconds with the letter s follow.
9h28
